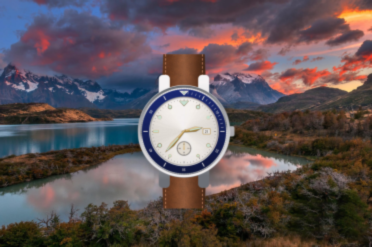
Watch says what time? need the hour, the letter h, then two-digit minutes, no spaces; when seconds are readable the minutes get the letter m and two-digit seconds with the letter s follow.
2h37
